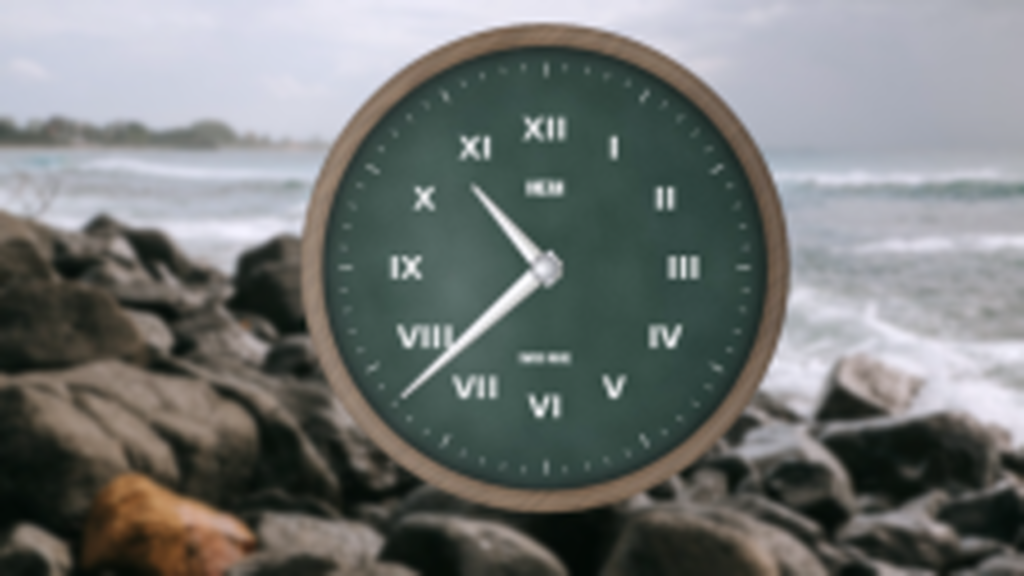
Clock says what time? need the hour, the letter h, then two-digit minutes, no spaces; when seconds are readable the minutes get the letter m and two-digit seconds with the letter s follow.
10h38
